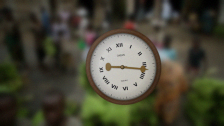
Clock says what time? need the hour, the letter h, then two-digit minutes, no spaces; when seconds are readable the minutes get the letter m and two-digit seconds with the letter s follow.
9h17
